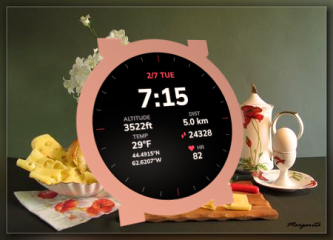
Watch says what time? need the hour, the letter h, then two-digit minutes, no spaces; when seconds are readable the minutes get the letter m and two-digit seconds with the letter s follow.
7h15
